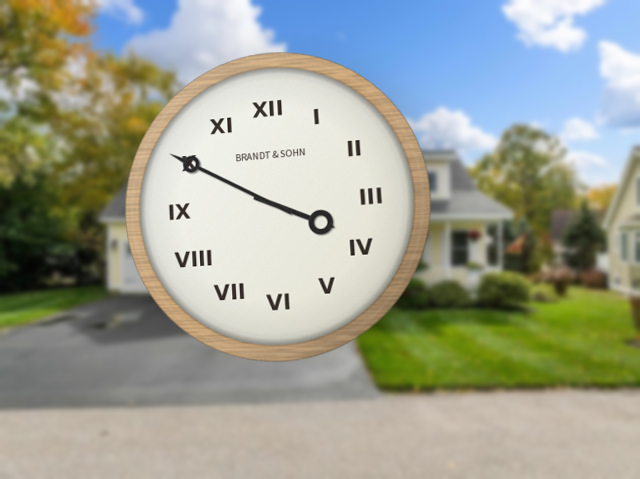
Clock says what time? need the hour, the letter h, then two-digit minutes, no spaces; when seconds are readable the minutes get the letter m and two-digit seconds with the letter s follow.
3h50
